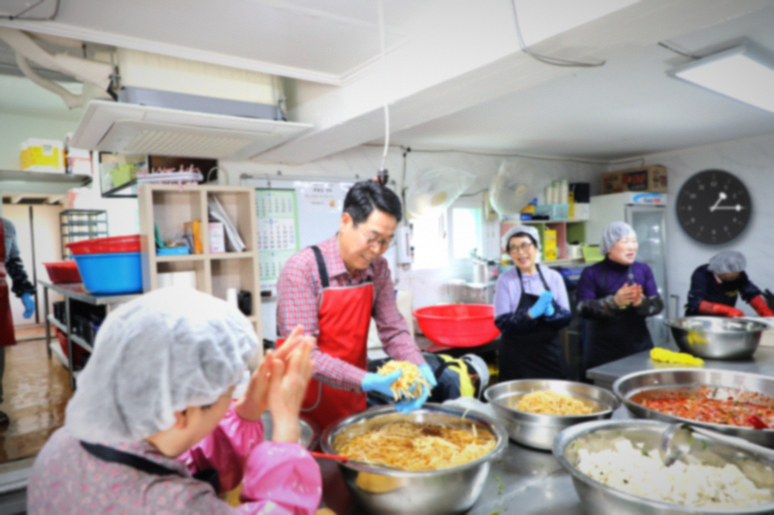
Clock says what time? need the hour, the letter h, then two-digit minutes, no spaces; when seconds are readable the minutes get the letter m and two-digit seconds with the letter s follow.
1h15
